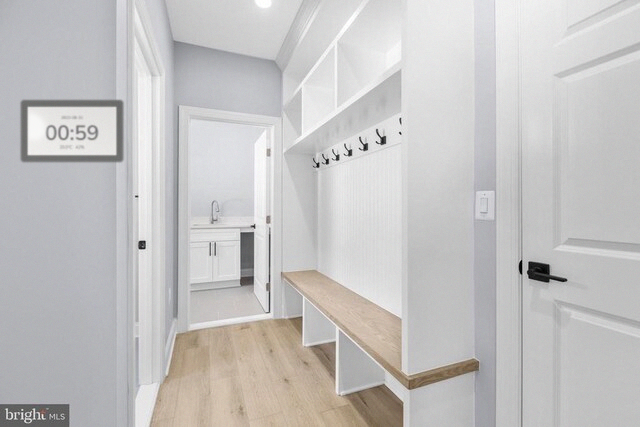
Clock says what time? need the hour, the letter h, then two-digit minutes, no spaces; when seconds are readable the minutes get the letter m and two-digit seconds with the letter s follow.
0h59
